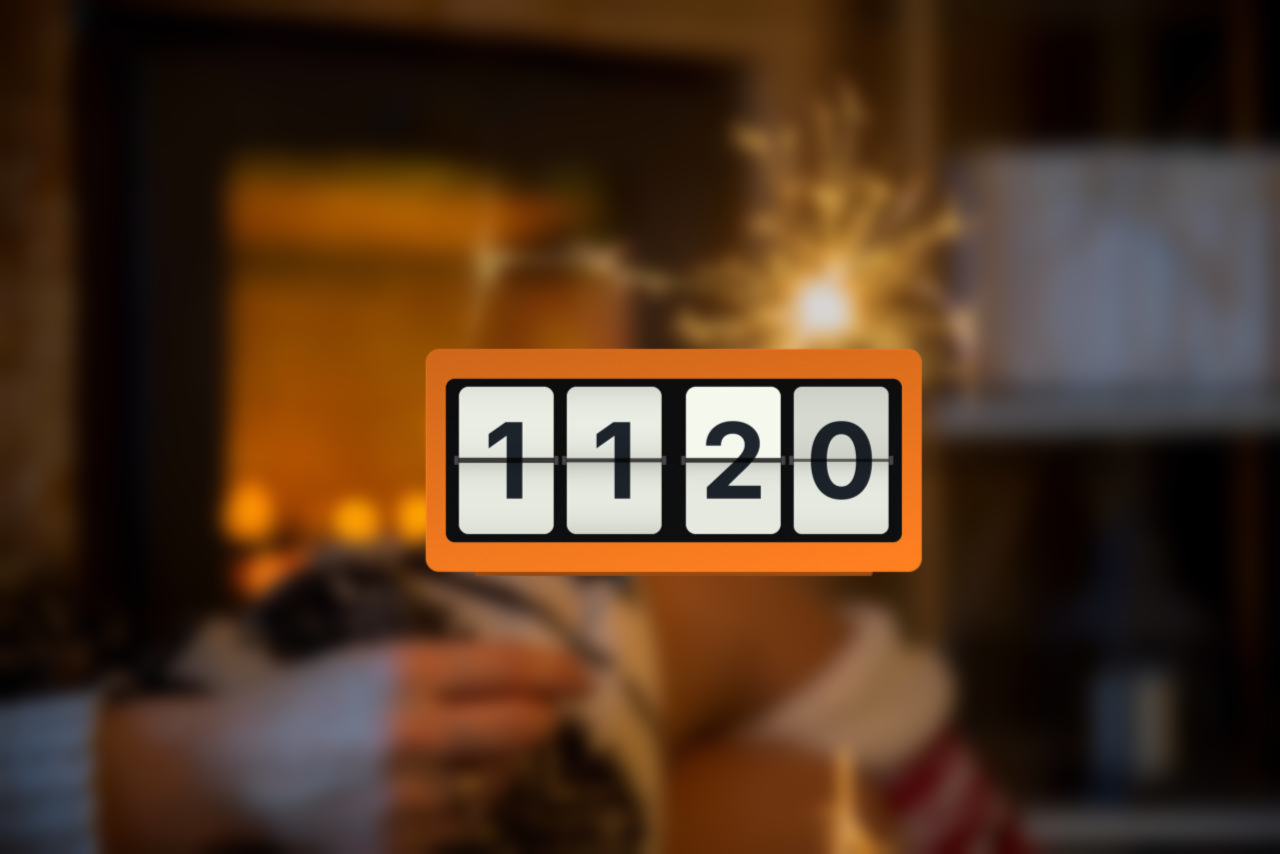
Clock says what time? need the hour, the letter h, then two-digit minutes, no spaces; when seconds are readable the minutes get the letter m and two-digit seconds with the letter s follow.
11h20
